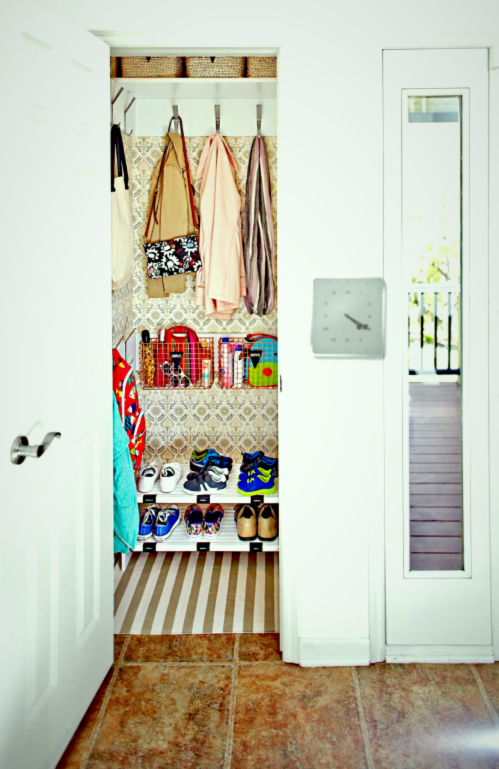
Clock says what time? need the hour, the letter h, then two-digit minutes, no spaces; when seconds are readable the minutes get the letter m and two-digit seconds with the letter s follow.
4h20
